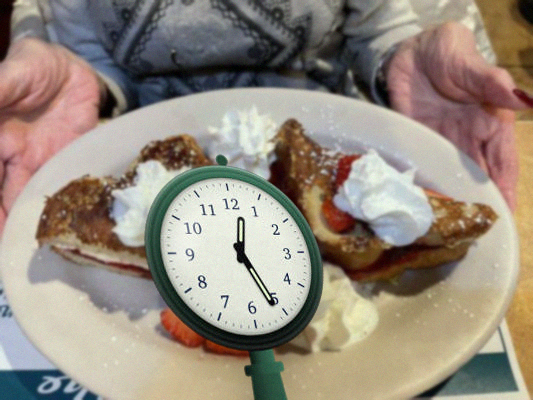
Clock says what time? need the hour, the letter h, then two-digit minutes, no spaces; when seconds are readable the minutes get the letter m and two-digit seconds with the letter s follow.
12h26
